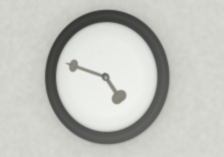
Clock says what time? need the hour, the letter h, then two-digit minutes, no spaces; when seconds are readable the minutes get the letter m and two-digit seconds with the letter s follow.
4h48
